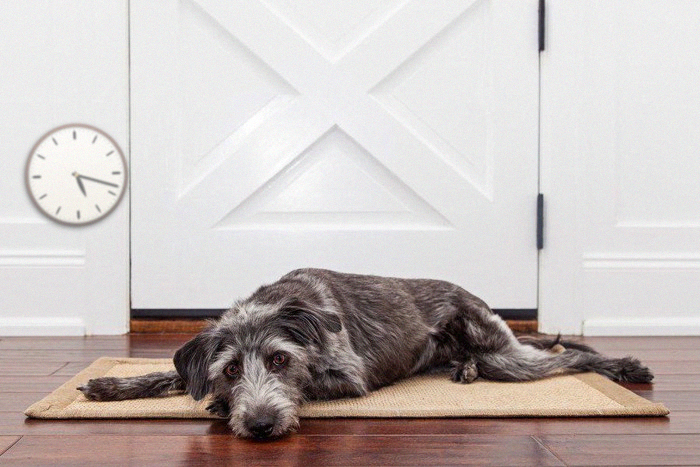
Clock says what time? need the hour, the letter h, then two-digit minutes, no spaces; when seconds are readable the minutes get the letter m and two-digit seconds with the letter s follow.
5h18
